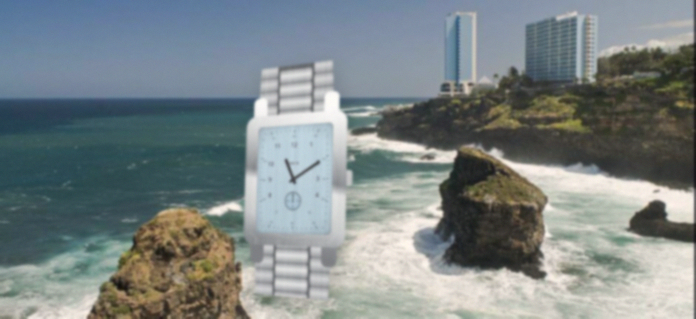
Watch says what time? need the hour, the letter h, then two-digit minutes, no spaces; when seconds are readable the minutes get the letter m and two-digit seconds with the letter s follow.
11h10
